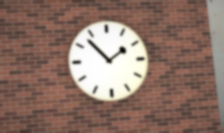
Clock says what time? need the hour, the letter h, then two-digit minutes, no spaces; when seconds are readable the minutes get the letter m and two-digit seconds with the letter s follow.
1h53
